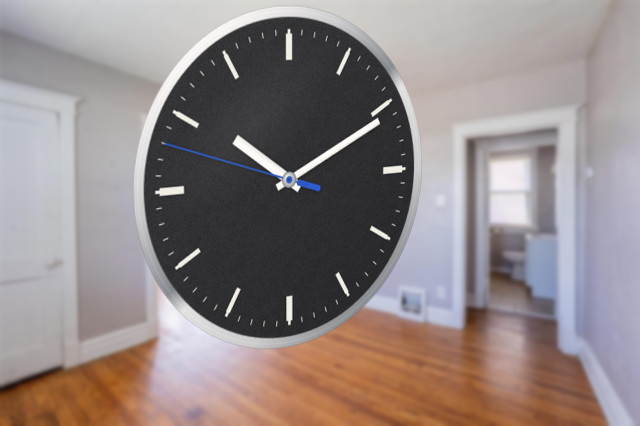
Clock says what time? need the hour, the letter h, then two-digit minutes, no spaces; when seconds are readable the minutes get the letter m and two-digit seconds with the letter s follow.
10h10m48s
